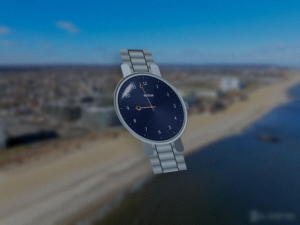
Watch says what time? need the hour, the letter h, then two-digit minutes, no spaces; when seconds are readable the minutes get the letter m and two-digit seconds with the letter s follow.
8h58
